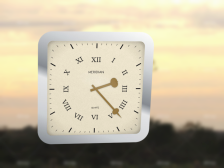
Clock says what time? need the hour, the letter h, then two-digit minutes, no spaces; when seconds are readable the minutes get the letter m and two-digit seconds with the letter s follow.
2h23
